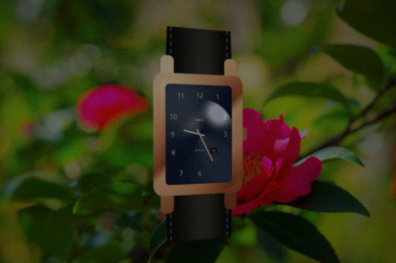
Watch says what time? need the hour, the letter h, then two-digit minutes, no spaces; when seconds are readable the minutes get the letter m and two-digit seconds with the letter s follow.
9h25
